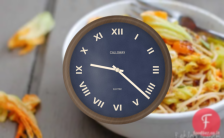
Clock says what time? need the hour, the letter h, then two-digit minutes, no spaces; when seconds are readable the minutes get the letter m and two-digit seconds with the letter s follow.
9h22
